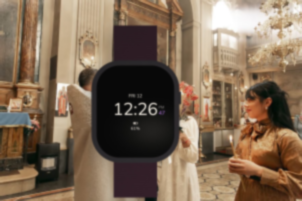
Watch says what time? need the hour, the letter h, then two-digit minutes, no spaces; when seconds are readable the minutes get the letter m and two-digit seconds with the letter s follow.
12h26
